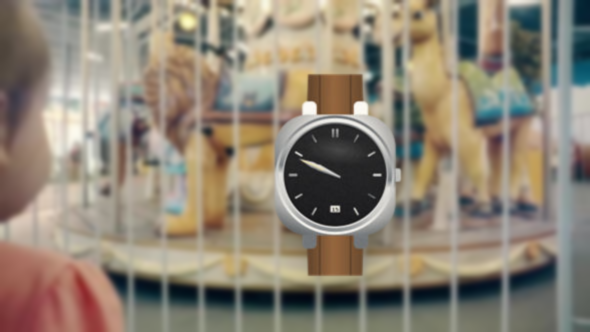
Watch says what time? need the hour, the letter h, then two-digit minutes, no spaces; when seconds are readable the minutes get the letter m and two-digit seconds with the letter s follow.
9h49
